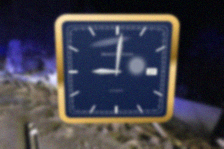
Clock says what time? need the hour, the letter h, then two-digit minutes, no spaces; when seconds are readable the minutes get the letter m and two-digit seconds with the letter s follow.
9h01
